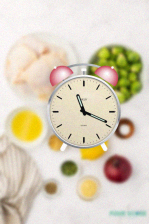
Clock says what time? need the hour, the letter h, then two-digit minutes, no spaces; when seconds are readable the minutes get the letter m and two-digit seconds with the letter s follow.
11h19
